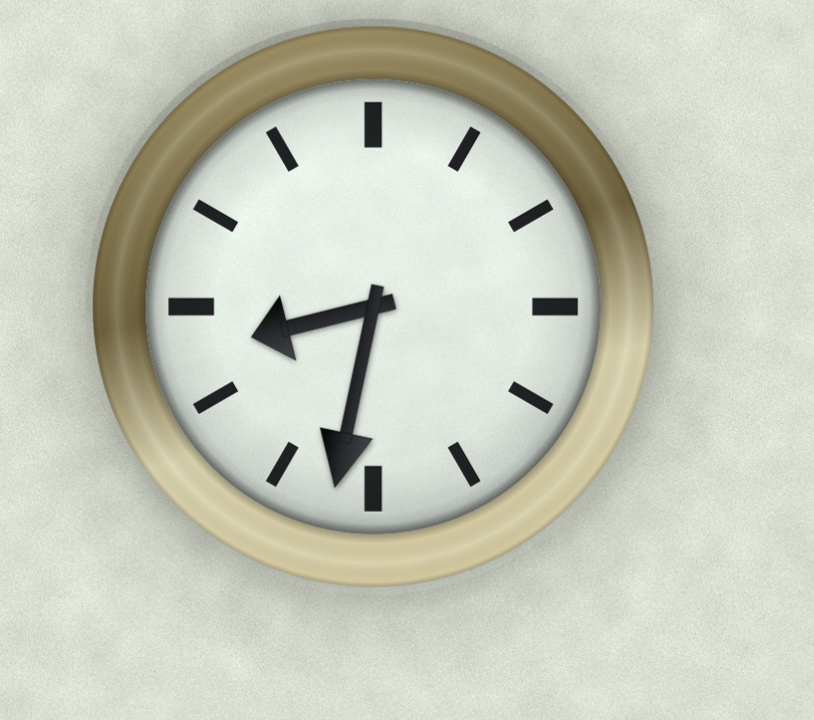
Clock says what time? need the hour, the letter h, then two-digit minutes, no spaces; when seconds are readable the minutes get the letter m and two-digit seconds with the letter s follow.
8h32
